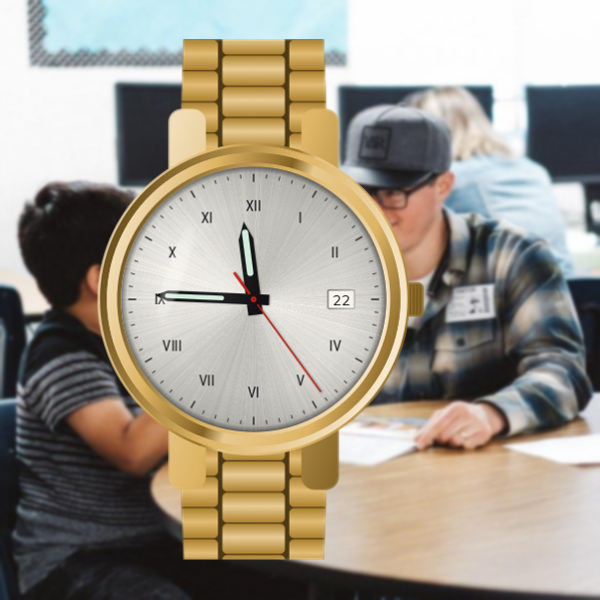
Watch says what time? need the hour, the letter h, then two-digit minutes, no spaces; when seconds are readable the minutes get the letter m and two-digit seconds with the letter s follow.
11h45m24s
